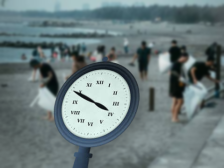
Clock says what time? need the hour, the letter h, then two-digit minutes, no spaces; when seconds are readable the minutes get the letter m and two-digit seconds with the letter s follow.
3h49
